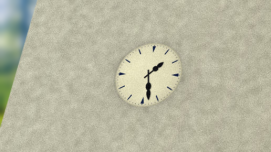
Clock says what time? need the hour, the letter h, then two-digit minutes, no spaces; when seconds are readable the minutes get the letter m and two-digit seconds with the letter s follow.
1h28
